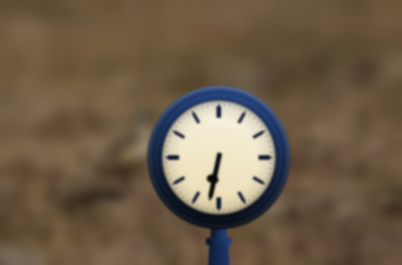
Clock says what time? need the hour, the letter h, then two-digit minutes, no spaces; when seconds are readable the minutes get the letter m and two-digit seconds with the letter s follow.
6h32
